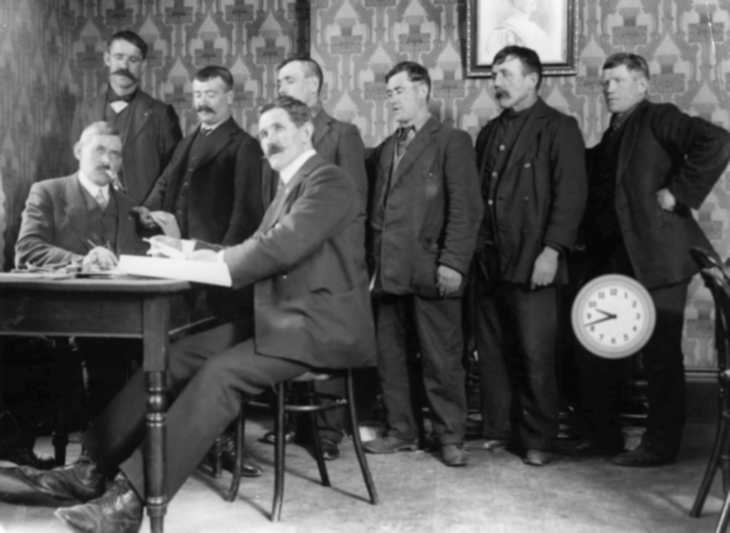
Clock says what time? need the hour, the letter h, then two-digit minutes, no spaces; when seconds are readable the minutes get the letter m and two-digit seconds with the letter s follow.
9h42
